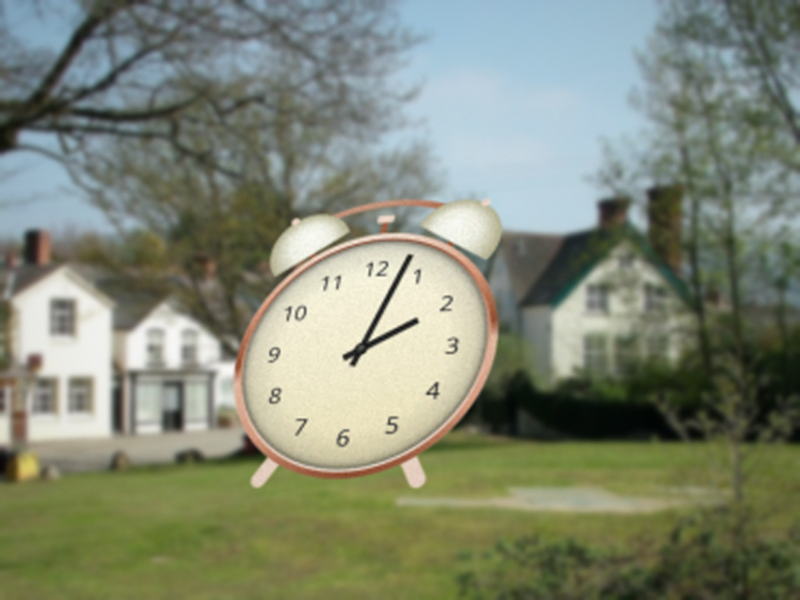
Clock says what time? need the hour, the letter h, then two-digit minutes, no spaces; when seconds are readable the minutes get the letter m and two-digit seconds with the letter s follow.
2h03
